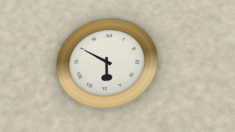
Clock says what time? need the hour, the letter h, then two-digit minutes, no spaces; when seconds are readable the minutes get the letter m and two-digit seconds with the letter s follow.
5h50
